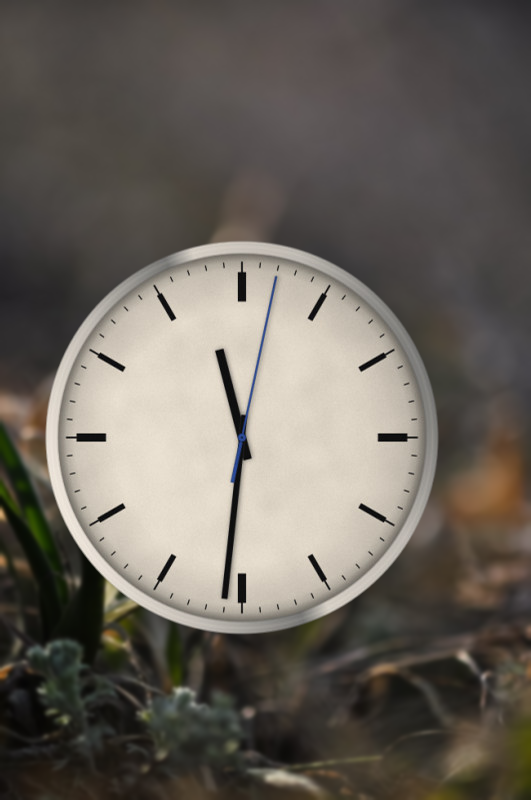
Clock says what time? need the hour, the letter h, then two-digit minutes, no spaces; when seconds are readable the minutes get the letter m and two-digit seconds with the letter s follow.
11h31m02s
